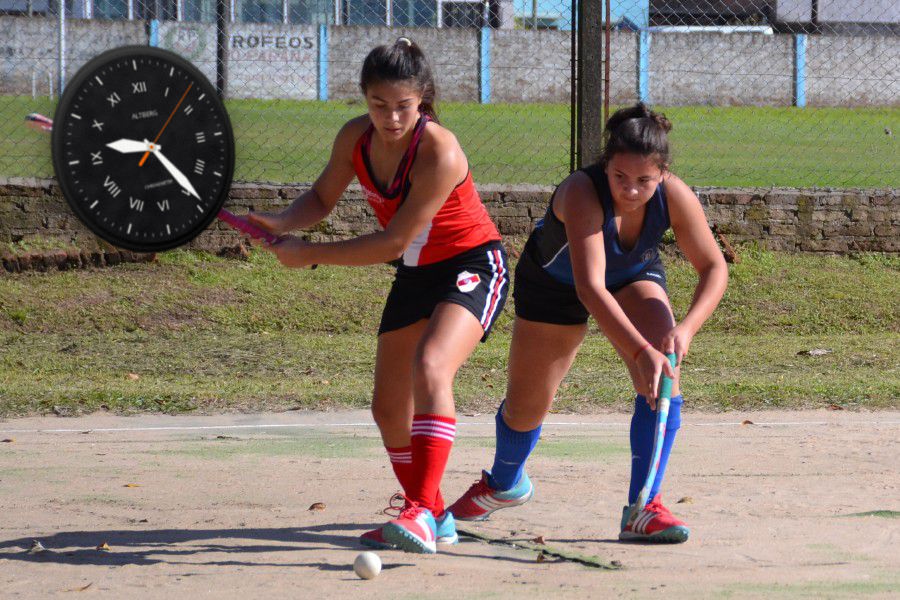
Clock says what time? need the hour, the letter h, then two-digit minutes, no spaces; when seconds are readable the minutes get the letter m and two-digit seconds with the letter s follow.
9h24m08s
